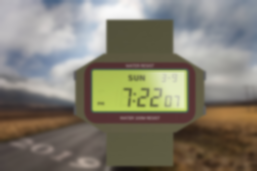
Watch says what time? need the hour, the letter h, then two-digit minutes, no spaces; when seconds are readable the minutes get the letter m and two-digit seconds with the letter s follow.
7h22
